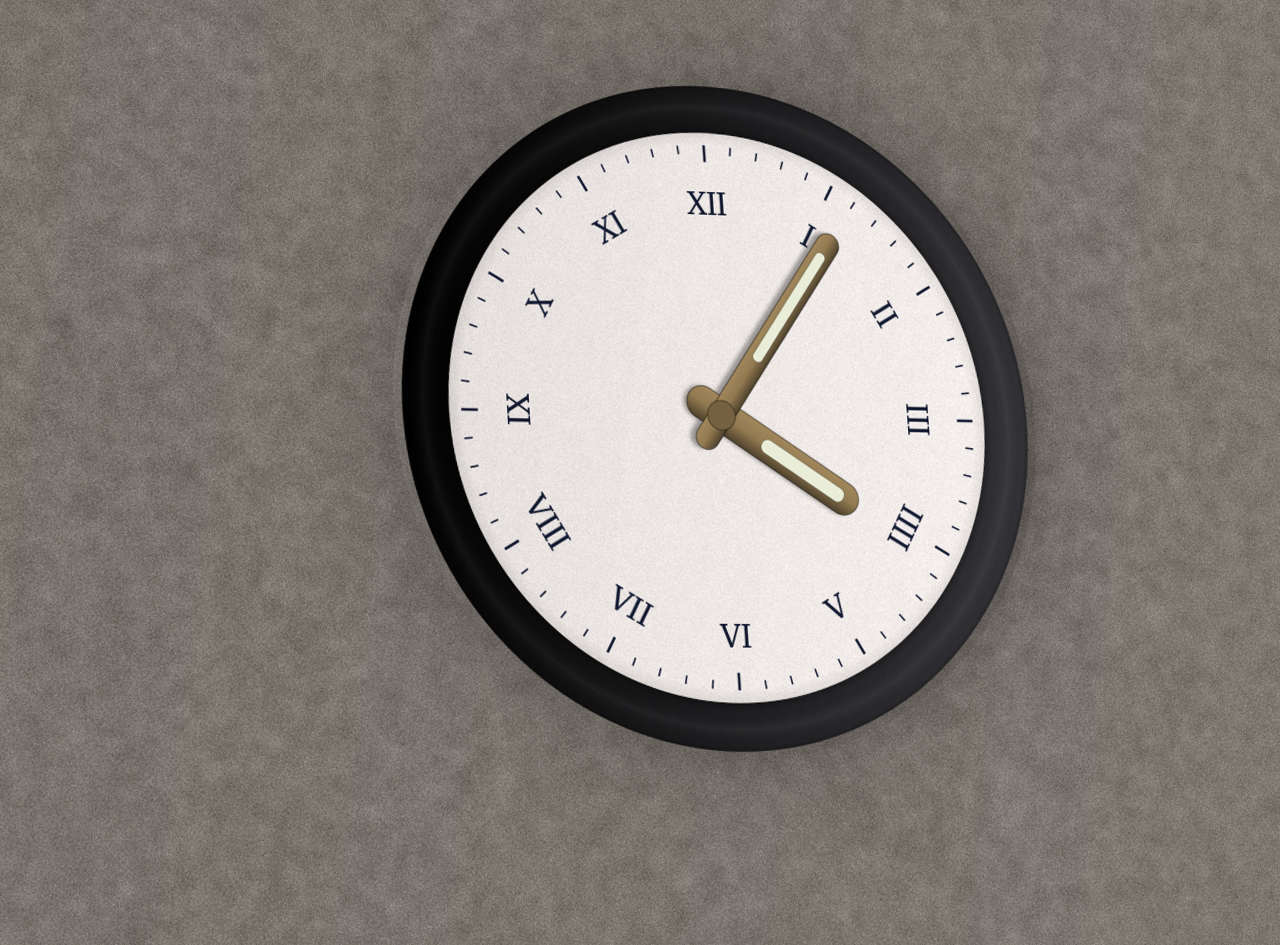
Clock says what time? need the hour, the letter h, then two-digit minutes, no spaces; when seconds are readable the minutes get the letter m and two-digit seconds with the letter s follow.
4h06
